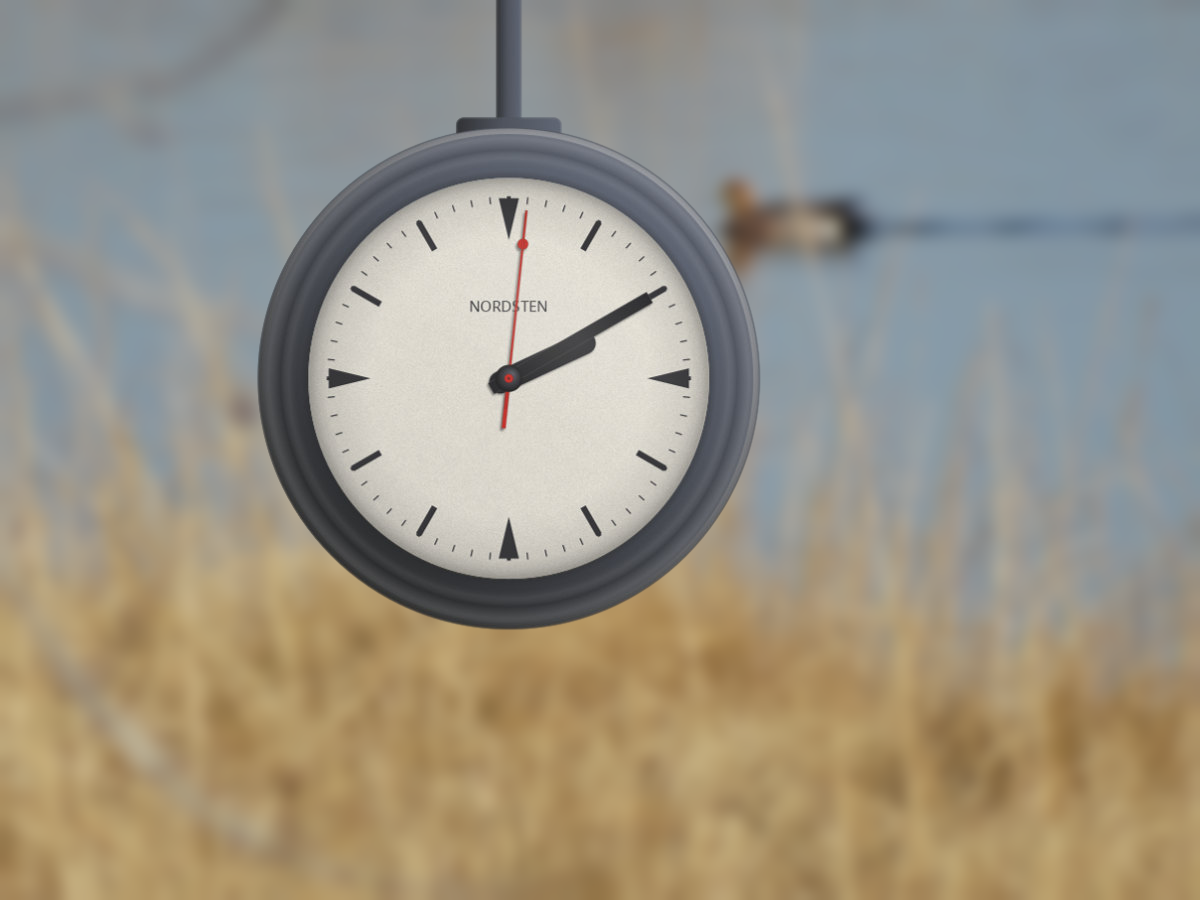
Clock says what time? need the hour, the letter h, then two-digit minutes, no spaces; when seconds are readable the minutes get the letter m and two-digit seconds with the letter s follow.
2h10m01s
